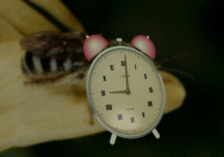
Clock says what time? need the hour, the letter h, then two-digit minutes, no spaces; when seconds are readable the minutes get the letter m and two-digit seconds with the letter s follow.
9h01
